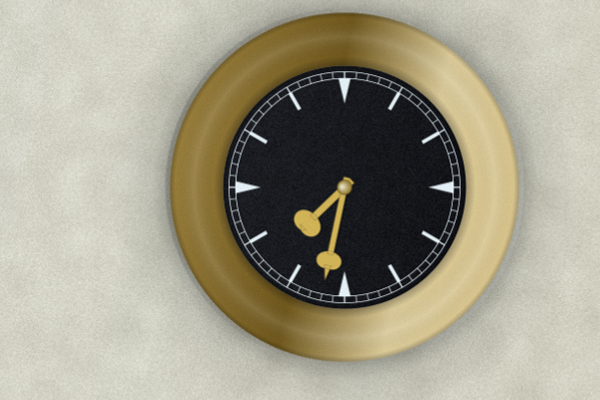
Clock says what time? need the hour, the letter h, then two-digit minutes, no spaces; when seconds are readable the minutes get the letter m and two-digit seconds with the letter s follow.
7h32
